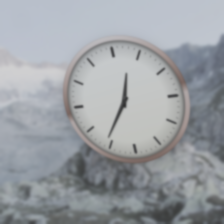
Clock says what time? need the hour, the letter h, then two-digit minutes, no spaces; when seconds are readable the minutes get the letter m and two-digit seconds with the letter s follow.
12h36
